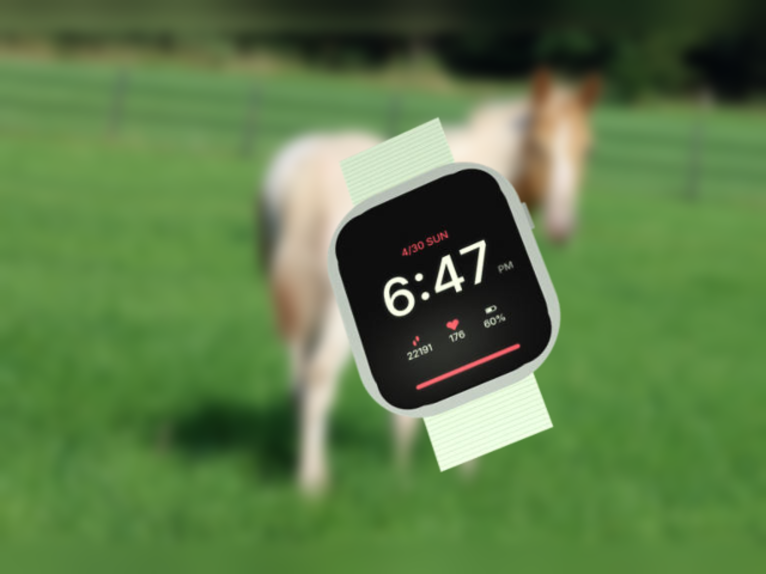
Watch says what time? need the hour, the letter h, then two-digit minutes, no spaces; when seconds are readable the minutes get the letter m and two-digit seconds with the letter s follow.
6h47
